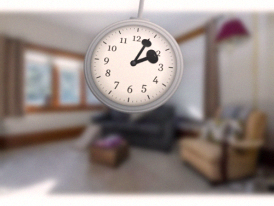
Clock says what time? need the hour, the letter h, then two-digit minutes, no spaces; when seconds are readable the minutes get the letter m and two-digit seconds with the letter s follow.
2h04
